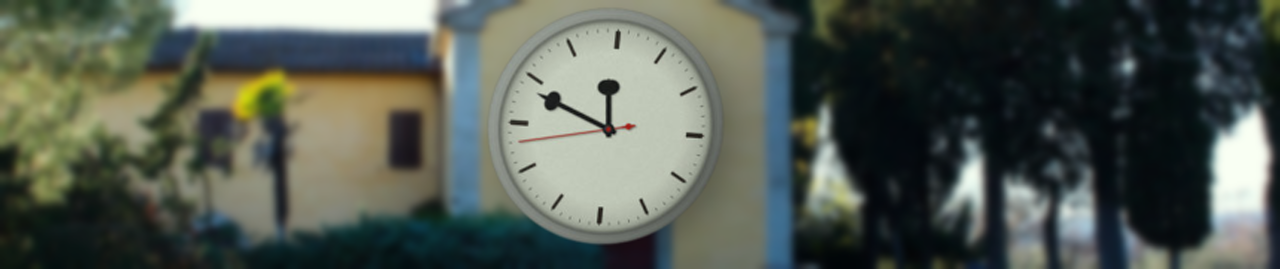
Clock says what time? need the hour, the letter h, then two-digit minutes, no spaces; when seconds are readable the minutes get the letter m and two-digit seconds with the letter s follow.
11h48m43s
